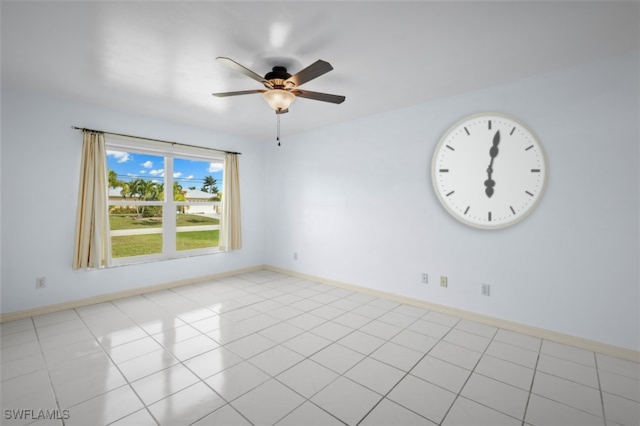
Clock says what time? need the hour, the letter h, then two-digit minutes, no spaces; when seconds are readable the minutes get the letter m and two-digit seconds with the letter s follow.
6h02
